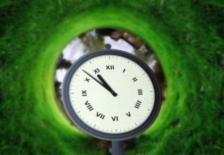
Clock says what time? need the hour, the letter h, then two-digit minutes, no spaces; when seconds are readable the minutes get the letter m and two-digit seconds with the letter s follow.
10h52
